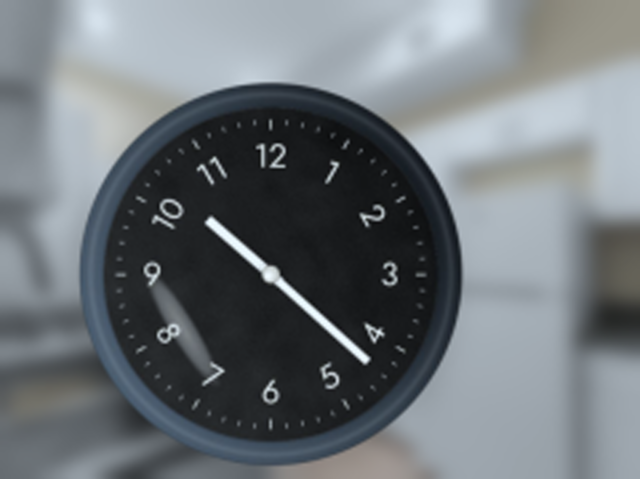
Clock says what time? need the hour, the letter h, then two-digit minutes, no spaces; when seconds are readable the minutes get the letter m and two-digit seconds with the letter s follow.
10h22
